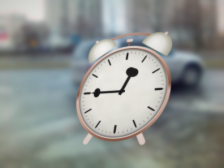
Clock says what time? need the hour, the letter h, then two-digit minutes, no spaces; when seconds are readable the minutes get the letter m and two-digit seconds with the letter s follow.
12h45
